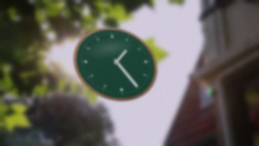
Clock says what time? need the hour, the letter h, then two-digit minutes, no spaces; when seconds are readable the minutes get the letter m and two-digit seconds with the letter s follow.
1h25
